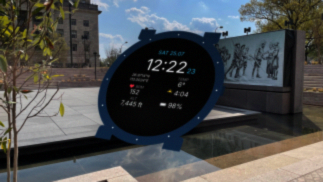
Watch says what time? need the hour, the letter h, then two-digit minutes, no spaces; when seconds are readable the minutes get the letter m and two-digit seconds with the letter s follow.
12h22
